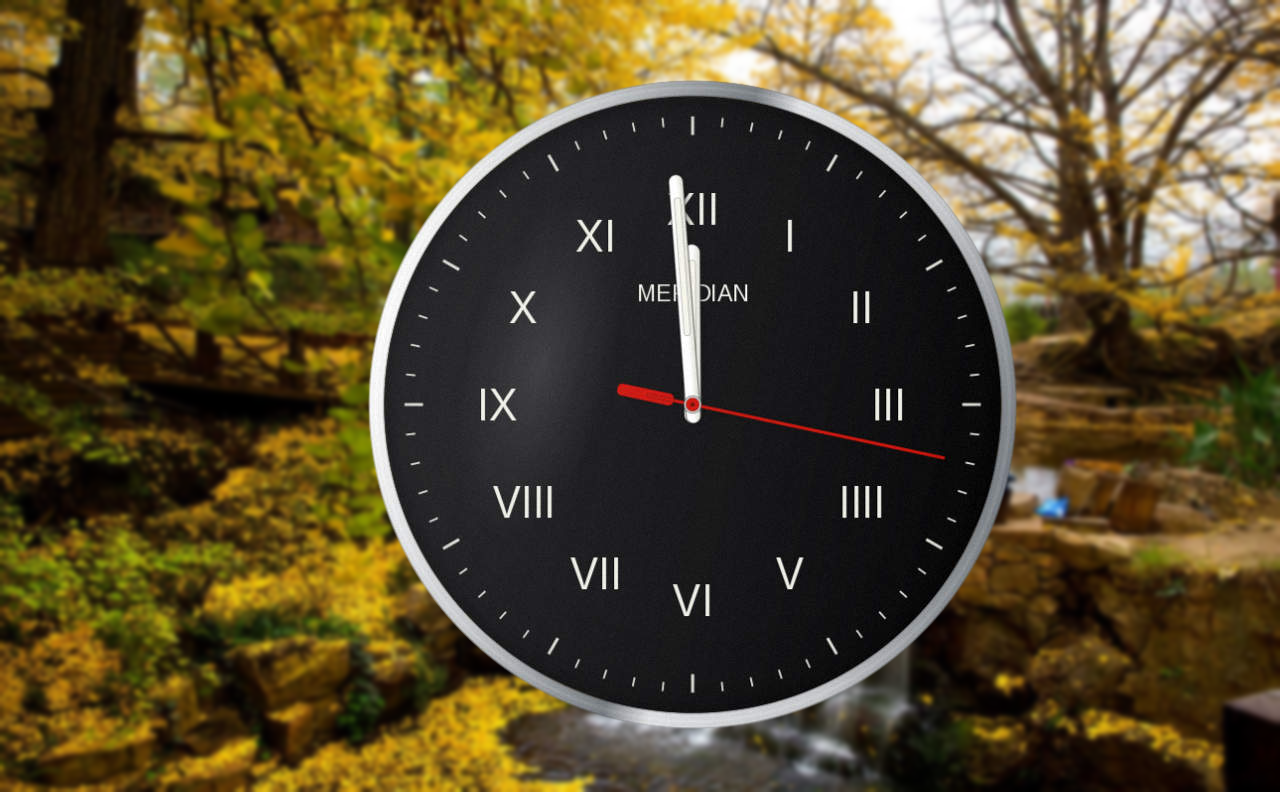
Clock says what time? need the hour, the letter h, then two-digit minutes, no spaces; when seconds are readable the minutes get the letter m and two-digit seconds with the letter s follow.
11h59m17s
